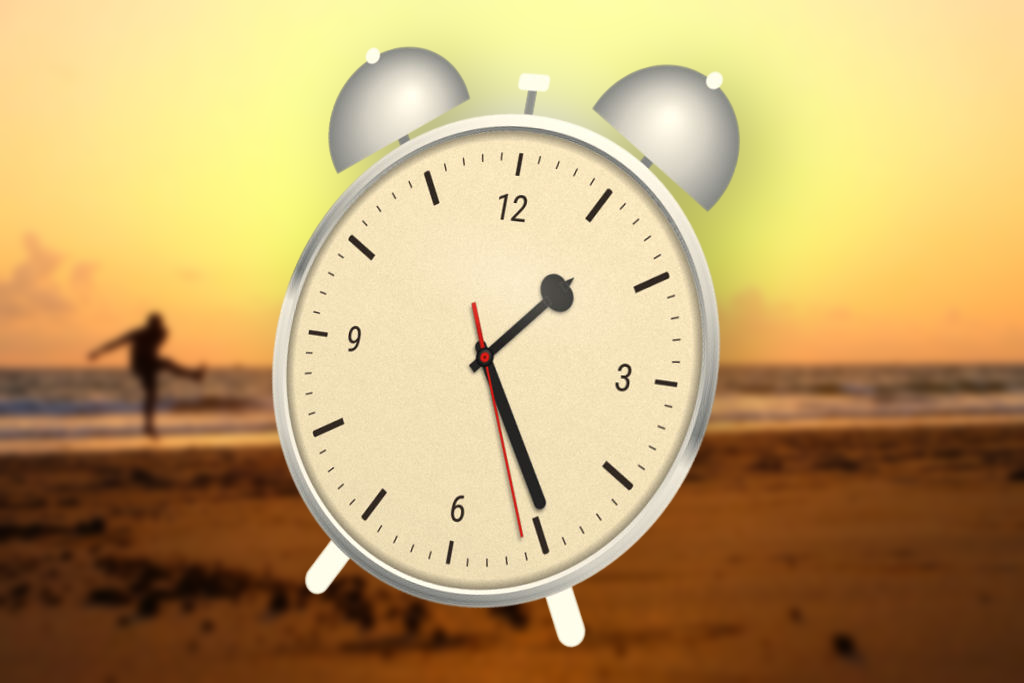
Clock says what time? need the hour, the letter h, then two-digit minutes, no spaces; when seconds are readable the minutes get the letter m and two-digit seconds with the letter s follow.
1h24m26s
